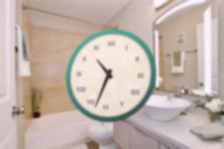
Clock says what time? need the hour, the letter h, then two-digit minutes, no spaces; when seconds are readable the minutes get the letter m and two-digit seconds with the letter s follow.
10h33
